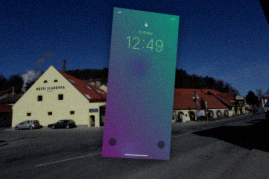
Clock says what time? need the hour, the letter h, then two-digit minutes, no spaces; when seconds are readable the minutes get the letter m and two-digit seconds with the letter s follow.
12h49
